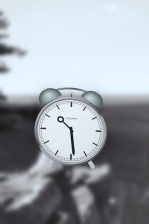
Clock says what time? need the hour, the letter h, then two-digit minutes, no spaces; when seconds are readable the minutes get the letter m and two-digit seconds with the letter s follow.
10h29
